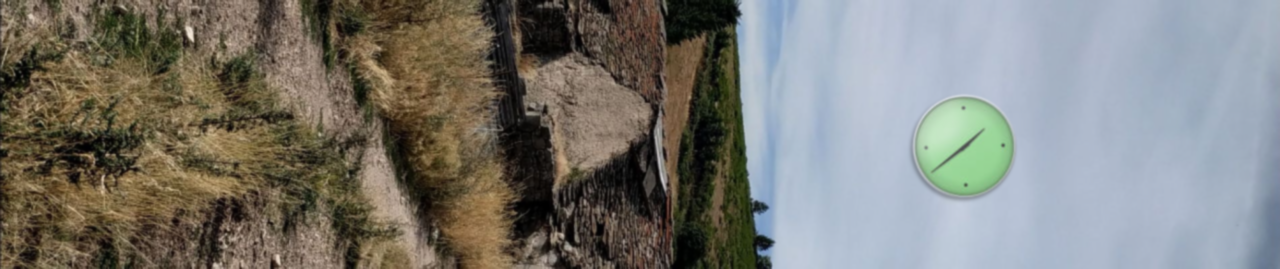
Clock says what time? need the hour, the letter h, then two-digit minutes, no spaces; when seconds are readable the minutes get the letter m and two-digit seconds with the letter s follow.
1h39
